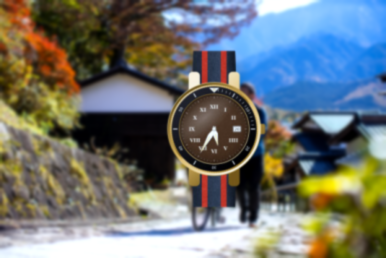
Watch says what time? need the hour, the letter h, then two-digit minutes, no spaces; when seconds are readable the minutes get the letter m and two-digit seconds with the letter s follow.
5h35
